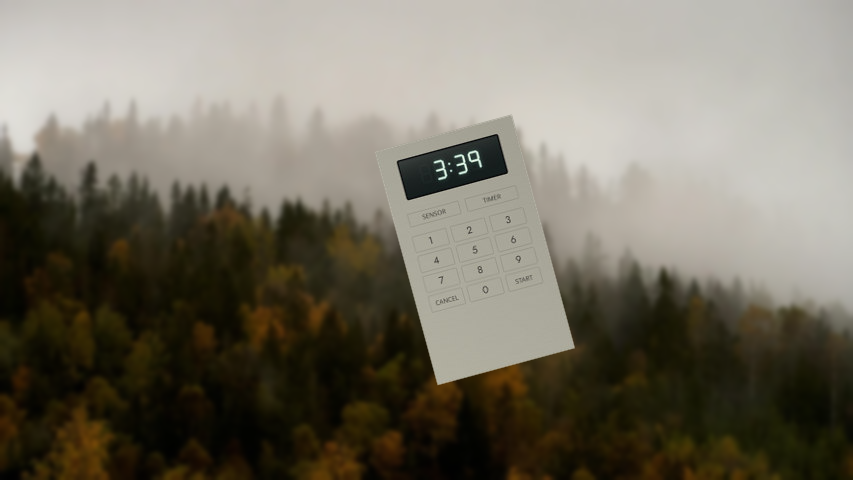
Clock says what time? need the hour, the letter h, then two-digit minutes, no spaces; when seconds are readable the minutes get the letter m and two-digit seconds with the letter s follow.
3h39
